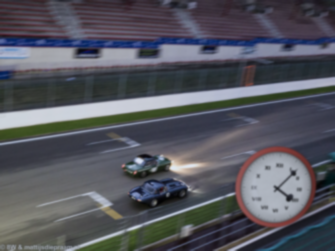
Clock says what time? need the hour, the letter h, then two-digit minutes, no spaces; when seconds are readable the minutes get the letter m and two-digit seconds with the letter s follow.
4h07
